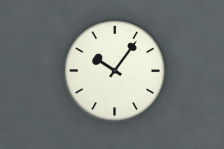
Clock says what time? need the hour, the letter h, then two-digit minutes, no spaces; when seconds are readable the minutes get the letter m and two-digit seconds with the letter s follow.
10h06
